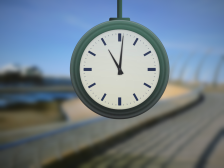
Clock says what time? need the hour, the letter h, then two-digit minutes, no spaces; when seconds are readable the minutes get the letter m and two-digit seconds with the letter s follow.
11h01
